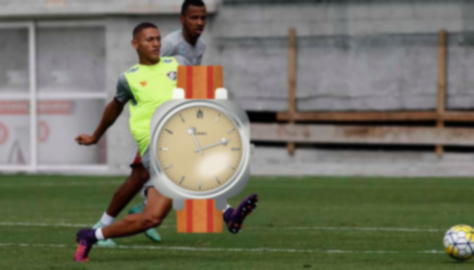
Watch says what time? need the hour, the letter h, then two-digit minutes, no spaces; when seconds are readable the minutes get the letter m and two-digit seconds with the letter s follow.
11h12
